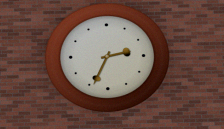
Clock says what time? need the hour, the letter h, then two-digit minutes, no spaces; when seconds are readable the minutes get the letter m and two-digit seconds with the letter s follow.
2h34
